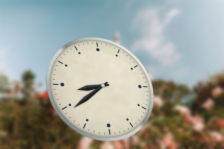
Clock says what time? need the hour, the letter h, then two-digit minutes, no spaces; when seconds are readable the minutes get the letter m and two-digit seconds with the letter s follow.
8h39
